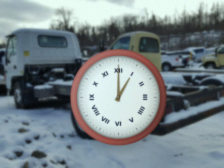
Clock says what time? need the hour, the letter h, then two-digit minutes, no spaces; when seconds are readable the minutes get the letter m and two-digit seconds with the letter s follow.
1h00
